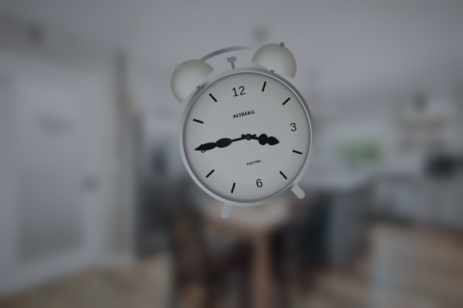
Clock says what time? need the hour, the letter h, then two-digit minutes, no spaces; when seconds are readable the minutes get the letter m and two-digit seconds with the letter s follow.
3h45
